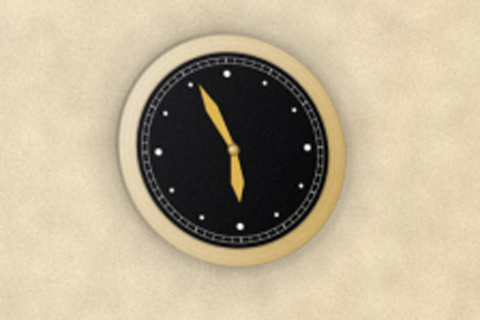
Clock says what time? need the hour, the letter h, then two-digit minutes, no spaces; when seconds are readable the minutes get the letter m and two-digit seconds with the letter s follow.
5h56
